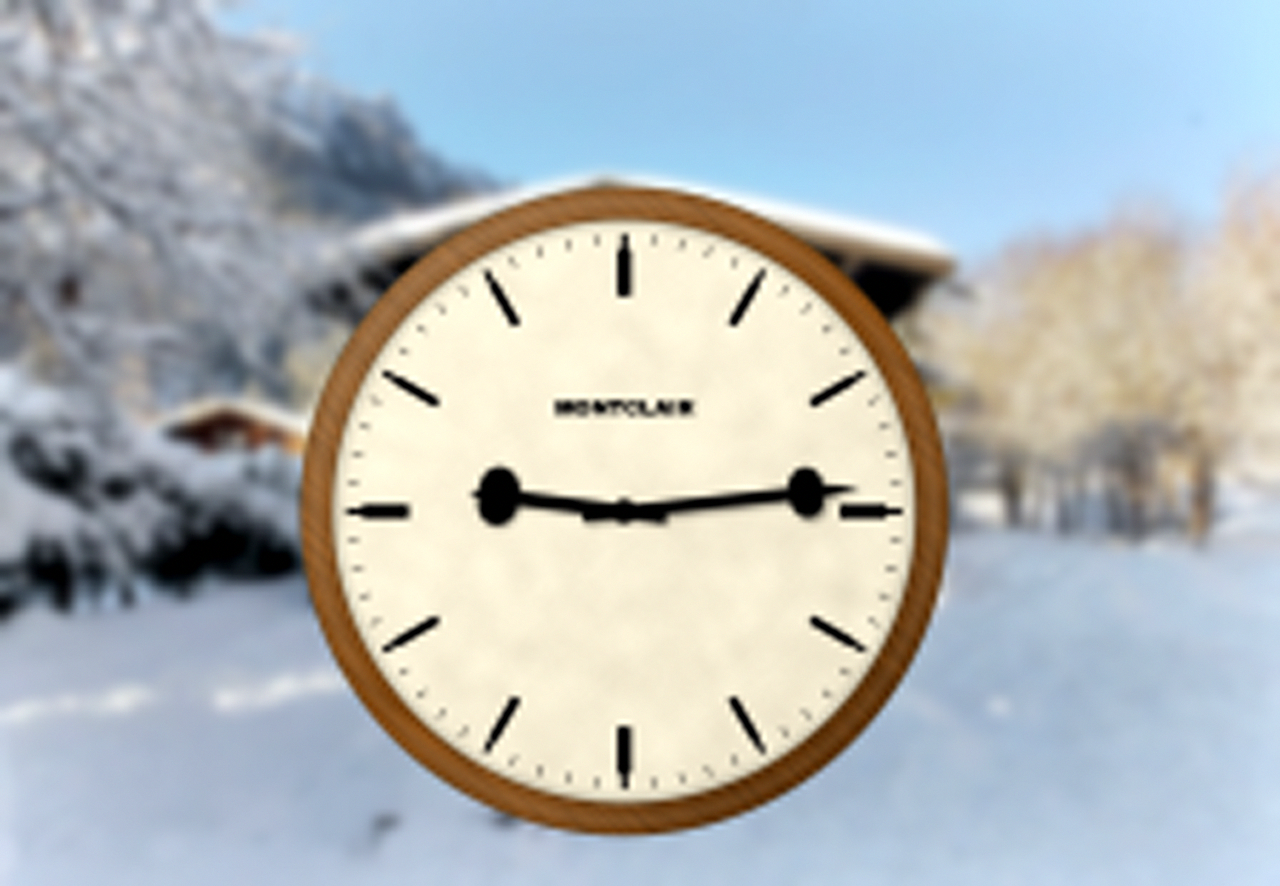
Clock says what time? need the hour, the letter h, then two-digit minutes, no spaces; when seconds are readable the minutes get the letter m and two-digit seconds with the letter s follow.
9h14
